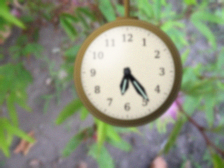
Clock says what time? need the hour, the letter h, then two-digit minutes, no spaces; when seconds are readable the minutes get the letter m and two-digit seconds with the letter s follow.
6h24
